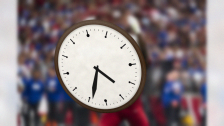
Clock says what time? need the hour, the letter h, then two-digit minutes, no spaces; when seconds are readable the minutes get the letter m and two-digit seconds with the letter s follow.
4h34
